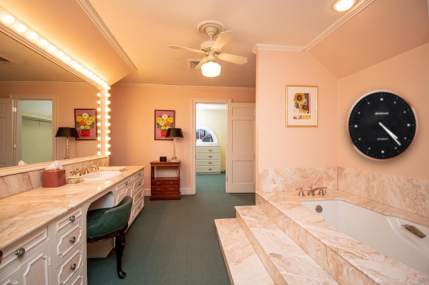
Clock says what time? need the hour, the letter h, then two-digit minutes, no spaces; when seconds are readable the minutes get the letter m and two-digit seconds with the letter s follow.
4h23
